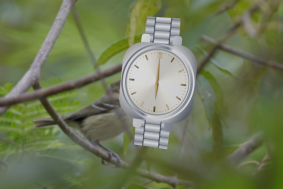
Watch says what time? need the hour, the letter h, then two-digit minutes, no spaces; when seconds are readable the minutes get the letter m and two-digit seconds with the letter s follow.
6h00
